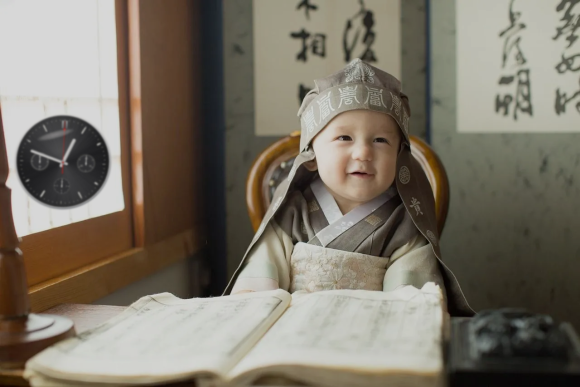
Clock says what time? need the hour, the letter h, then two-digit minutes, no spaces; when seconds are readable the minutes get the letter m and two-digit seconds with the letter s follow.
12h48
